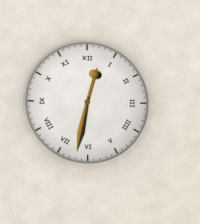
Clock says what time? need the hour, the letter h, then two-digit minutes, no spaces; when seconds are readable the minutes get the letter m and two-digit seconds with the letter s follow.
12h32
